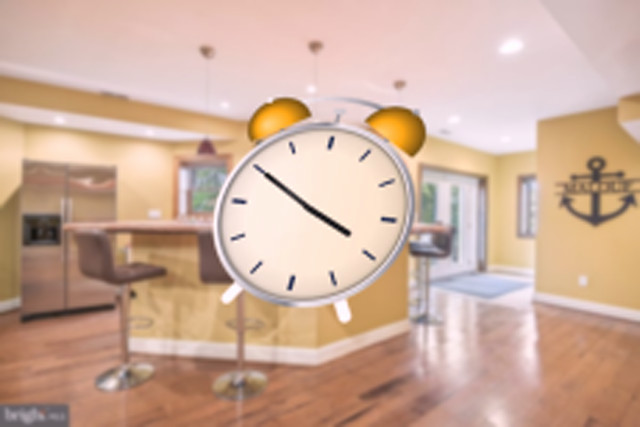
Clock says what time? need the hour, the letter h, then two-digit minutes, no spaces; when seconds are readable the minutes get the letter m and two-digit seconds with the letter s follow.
3h50
